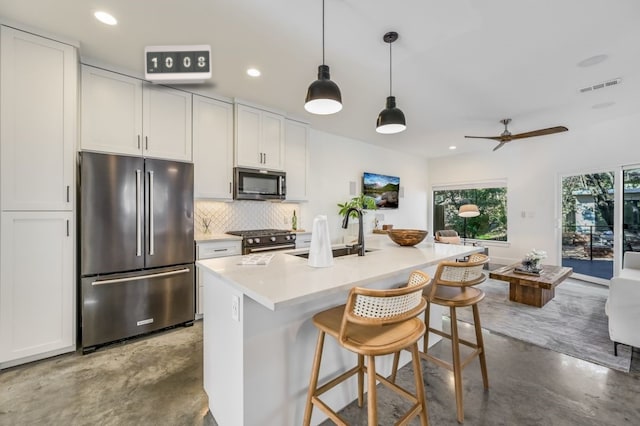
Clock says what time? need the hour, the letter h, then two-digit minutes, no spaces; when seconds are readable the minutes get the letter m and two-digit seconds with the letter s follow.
10h08
